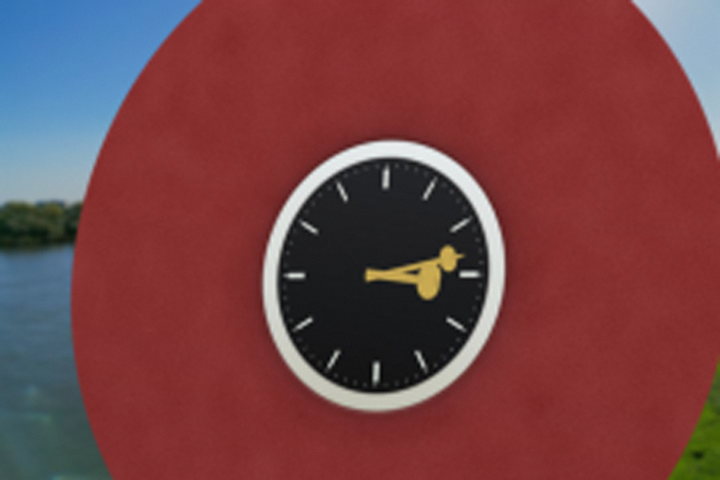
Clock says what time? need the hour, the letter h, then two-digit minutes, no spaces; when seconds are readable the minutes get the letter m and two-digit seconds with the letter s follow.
3h13
